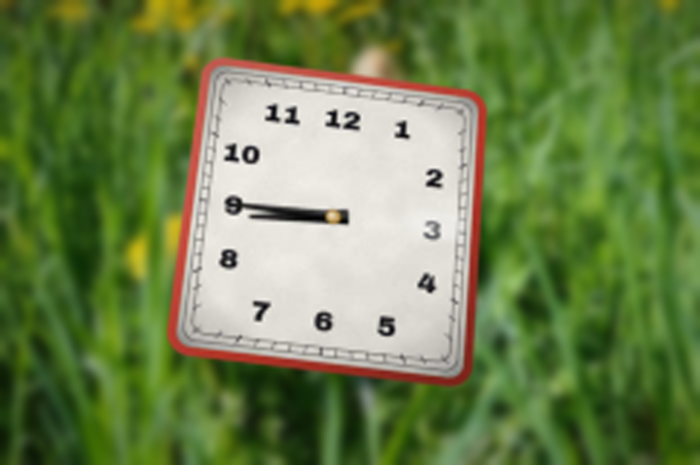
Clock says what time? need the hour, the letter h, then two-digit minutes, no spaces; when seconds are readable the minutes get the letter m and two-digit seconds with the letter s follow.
8h45
